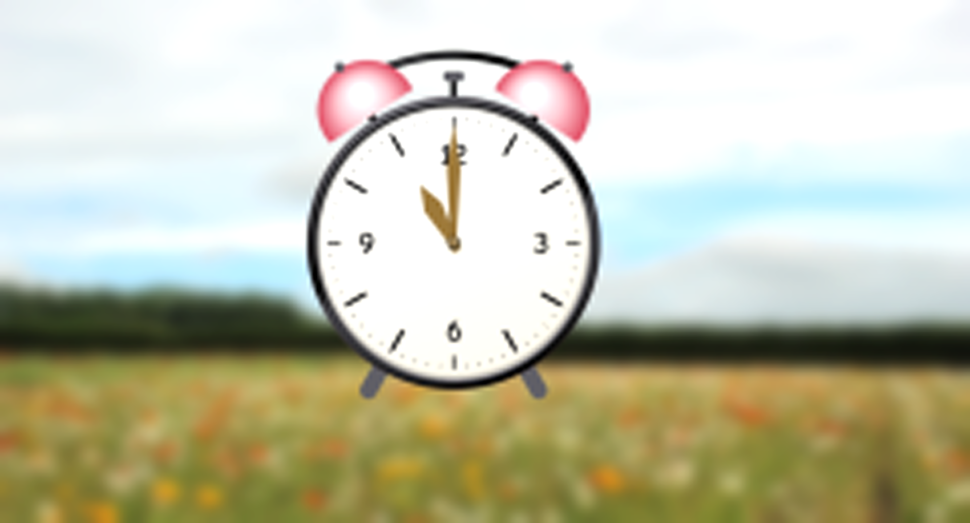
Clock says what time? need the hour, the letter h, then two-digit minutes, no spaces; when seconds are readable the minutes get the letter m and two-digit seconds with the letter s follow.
11h00
